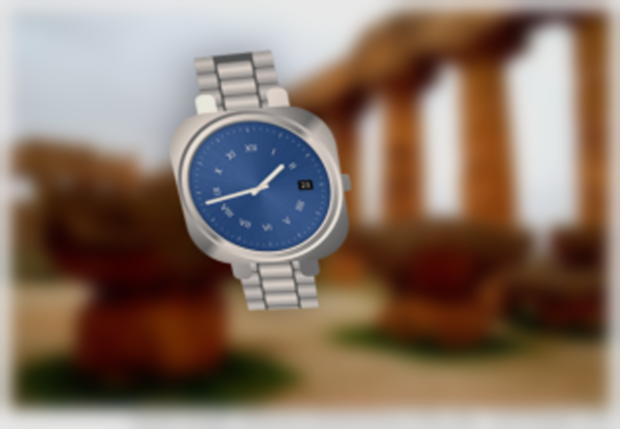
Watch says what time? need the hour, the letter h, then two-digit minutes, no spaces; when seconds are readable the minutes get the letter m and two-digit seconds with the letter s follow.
1h43
